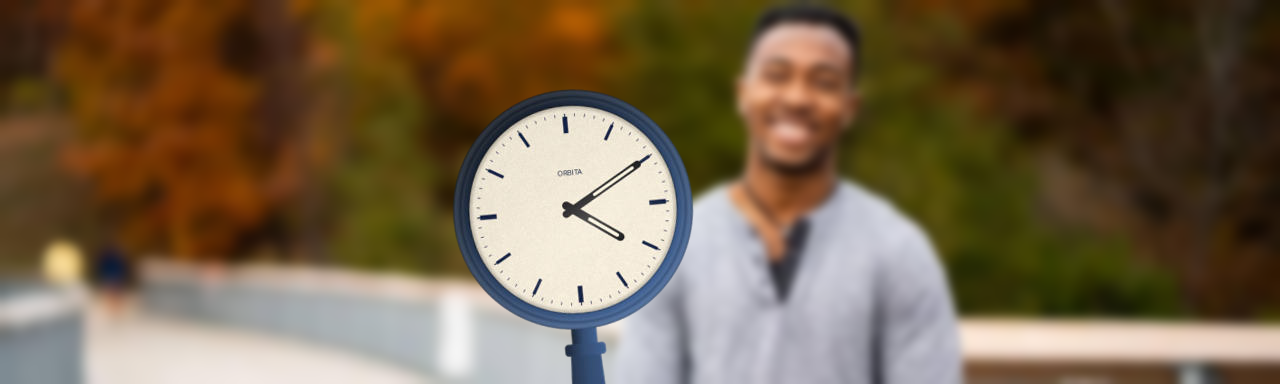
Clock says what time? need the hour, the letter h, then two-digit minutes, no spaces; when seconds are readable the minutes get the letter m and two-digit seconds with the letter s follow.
4h10
